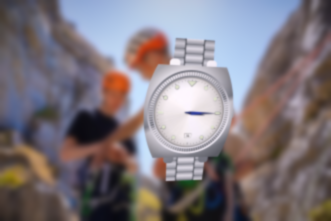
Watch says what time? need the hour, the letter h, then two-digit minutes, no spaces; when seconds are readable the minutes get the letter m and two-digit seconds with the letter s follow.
3h15
